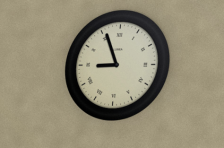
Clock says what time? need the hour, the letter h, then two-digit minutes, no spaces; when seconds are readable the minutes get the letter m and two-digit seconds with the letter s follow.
8h56
